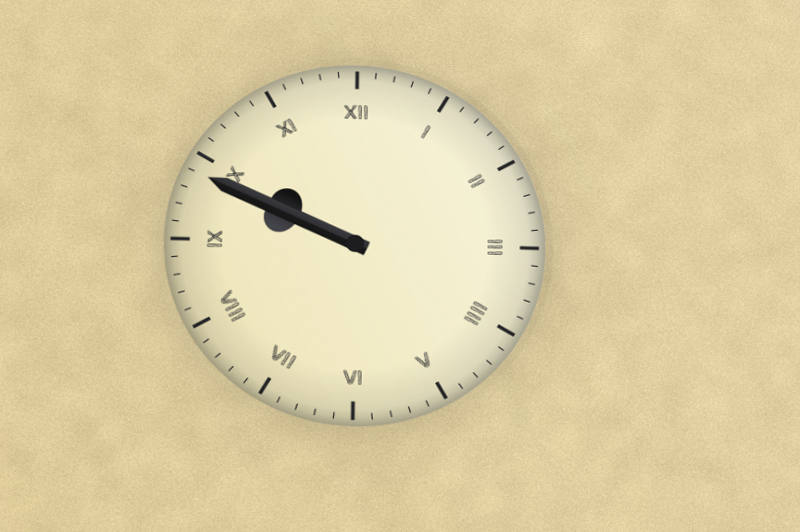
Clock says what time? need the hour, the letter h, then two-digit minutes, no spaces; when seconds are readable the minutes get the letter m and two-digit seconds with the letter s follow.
9h49
